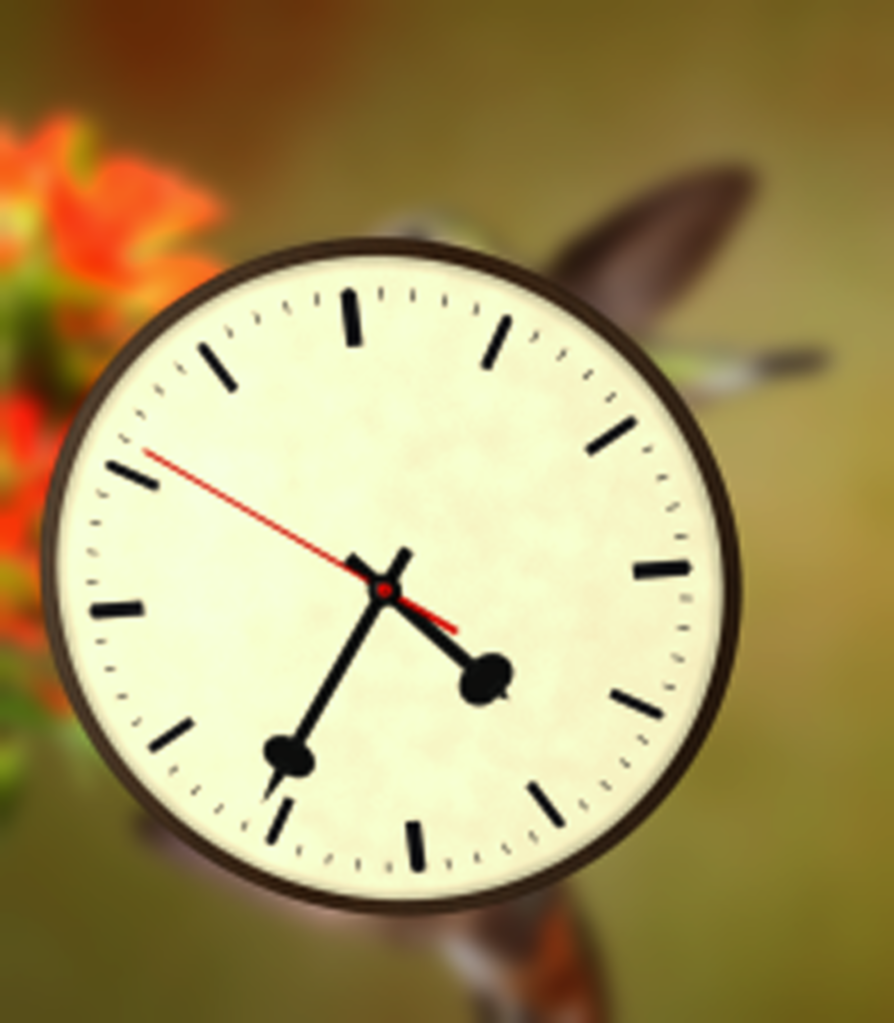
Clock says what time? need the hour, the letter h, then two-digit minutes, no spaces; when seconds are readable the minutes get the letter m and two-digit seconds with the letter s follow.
4h35m51s
